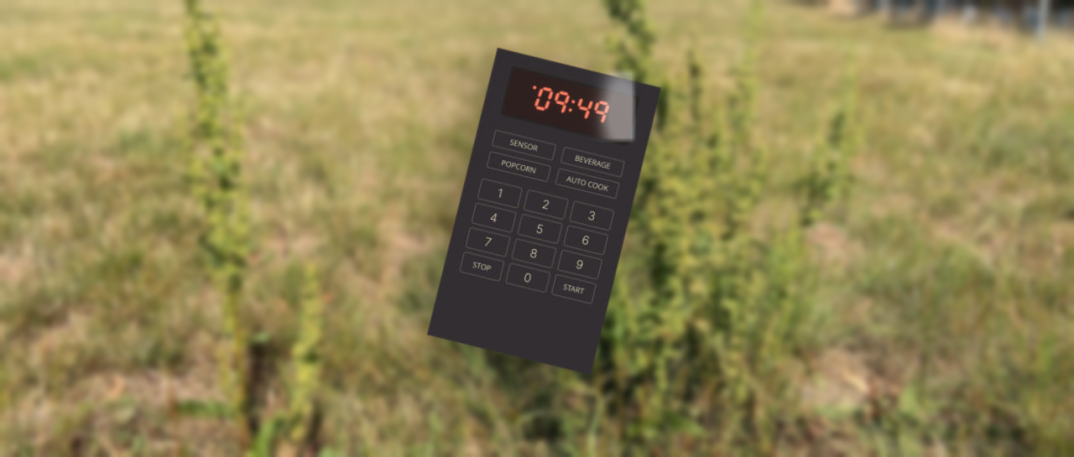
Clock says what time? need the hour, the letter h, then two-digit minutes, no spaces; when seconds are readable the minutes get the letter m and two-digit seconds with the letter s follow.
9h49
